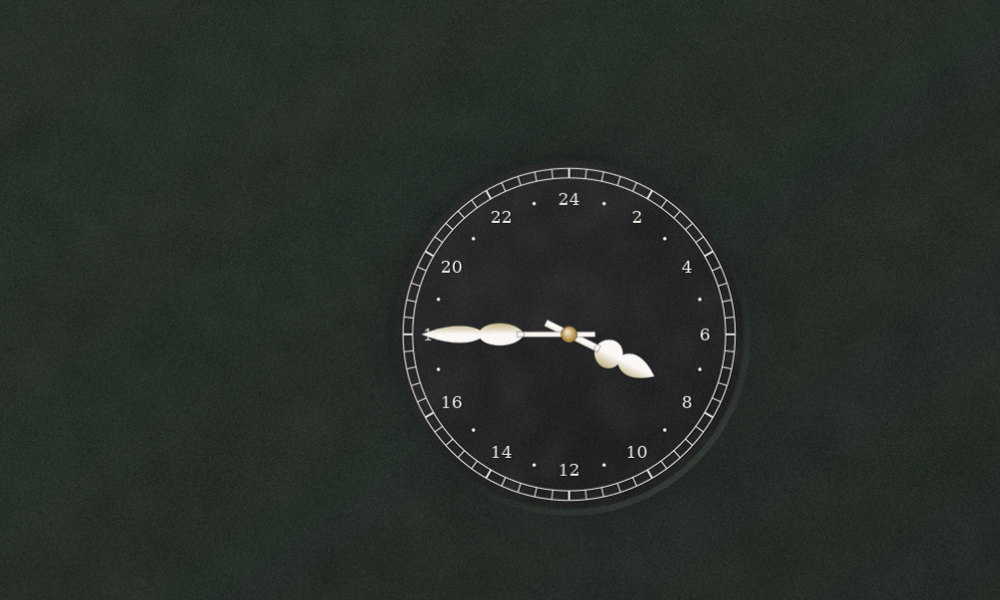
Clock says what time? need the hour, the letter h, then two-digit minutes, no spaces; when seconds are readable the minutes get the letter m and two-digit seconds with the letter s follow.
7h45
